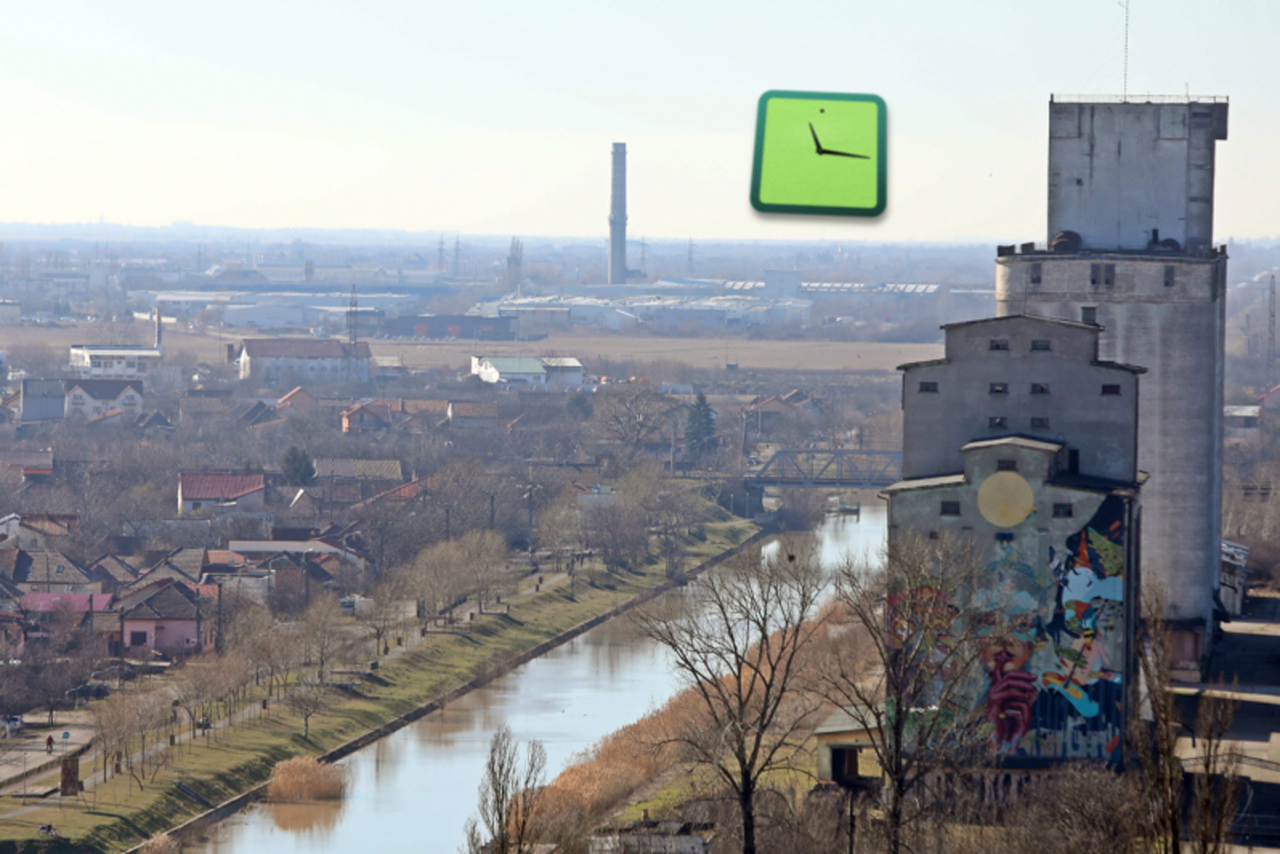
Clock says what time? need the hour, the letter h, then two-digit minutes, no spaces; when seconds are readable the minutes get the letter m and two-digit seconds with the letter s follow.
11h16
